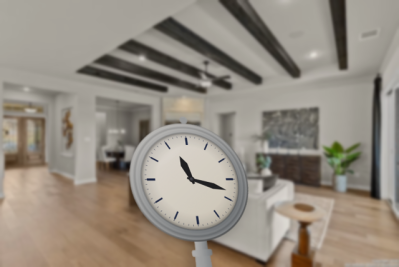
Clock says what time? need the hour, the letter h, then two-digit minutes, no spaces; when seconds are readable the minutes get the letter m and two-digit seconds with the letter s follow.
11h18
